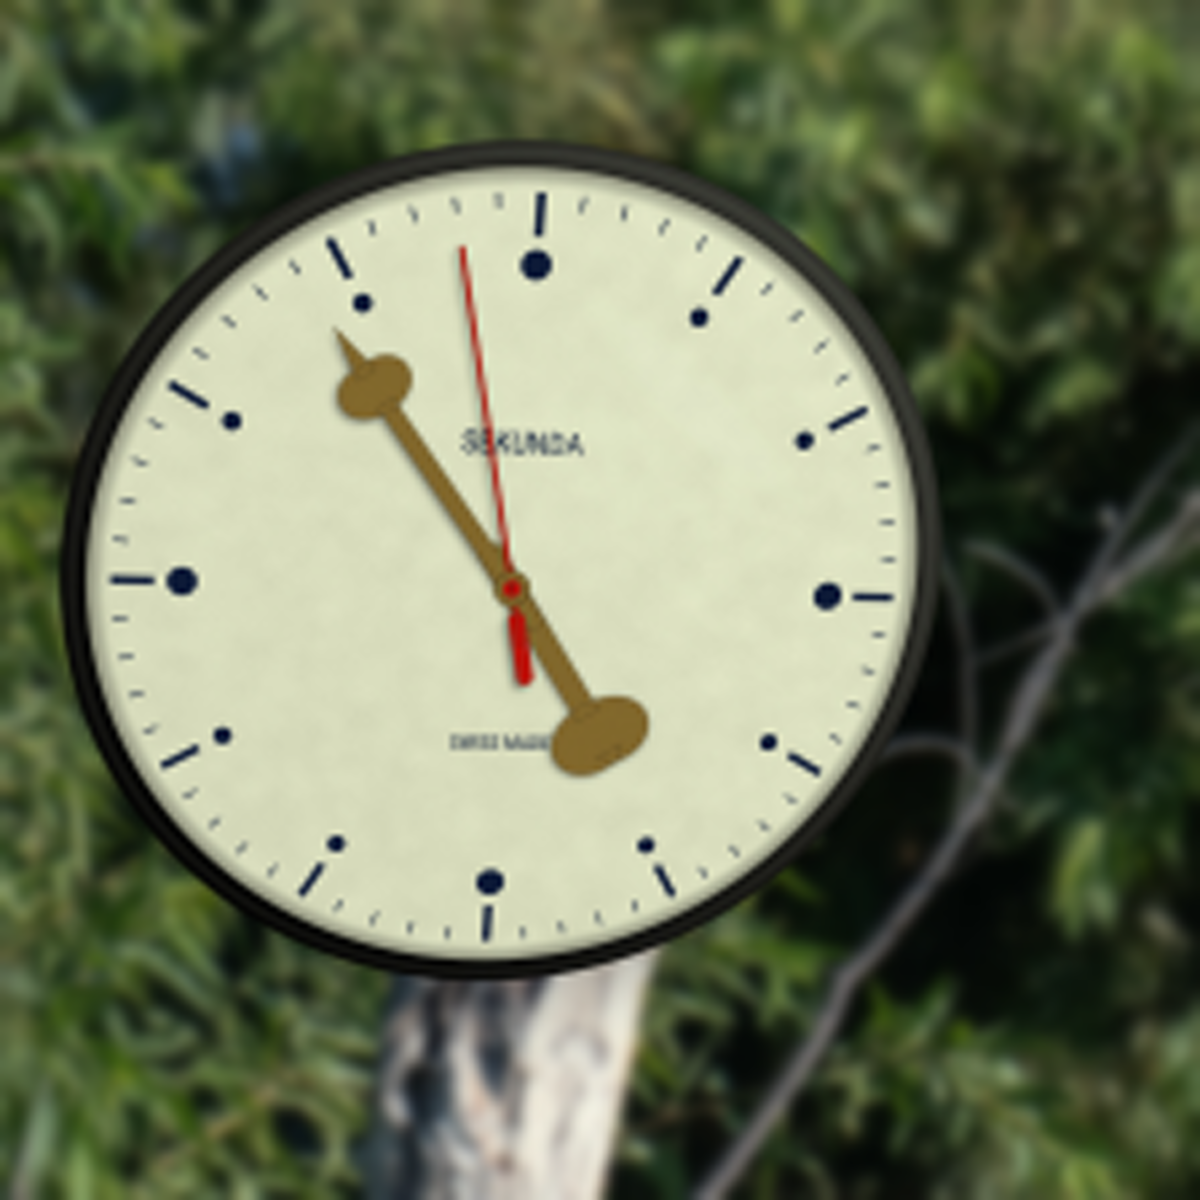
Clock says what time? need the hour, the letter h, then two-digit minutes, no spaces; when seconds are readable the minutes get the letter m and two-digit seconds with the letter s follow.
4h53m58s
